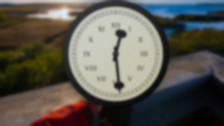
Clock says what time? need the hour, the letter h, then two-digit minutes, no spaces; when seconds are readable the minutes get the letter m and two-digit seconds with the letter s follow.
12h29
